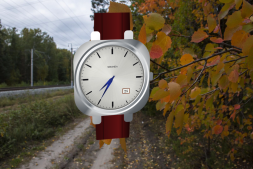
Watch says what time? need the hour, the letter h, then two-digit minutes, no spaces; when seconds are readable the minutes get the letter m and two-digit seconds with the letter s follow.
7h35
